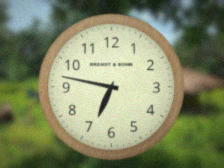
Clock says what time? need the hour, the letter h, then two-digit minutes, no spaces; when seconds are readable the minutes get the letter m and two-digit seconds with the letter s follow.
6h47
